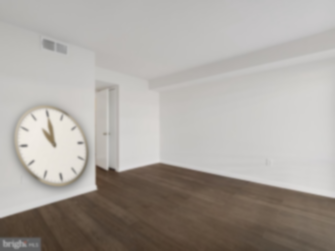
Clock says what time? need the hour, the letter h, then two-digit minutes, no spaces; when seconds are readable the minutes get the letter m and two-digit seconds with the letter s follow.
11h00
